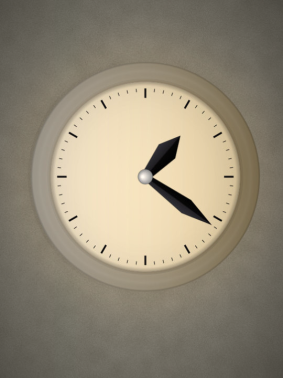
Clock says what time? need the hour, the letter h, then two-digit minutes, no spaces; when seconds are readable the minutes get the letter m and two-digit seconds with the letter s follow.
1h21
